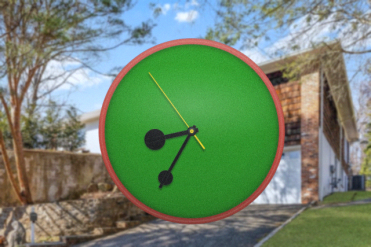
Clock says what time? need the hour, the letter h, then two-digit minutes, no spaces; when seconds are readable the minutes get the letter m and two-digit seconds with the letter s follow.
8h34m54s
